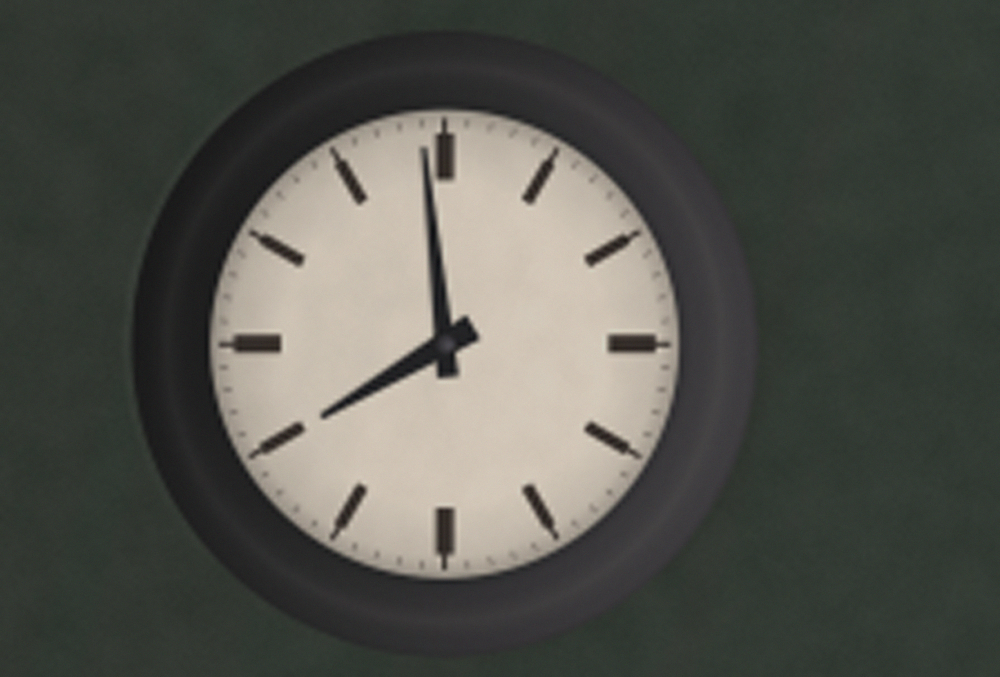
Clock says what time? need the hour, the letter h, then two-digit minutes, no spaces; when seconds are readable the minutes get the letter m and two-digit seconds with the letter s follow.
7h59
